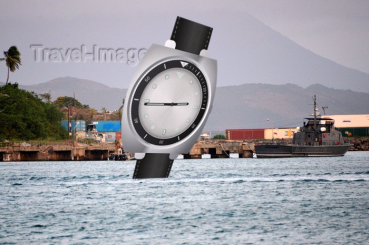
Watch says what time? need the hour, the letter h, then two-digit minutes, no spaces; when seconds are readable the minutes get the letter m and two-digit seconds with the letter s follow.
2h44
